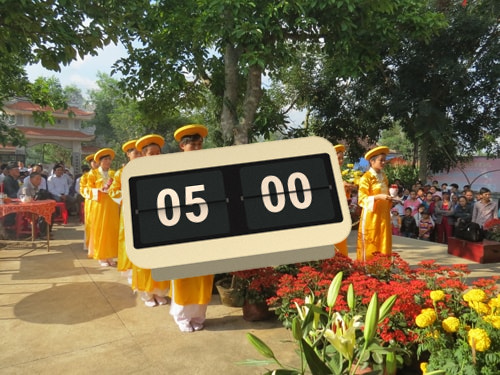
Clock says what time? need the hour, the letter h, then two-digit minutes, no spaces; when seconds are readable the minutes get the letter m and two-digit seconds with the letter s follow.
5h00
